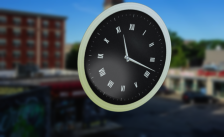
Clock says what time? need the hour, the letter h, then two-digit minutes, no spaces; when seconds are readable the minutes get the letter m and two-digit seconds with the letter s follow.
11h18
